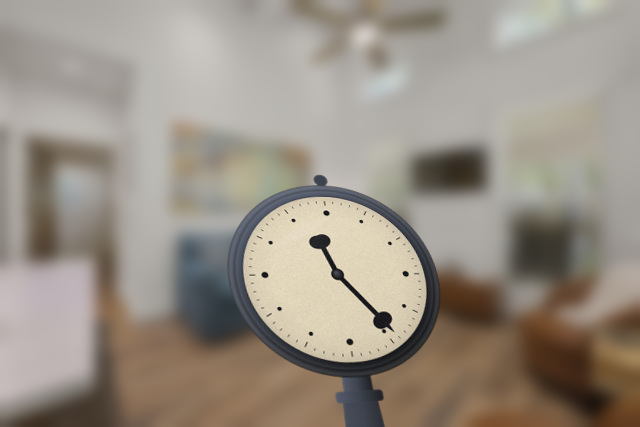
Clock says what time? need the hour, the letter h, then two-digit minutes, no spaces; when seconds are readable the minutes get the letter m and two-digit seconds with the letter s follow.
11h24
